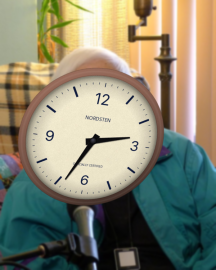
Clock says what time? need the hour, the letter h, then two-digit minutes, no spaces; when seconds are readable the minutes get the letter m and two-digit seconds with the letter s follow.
2h34
